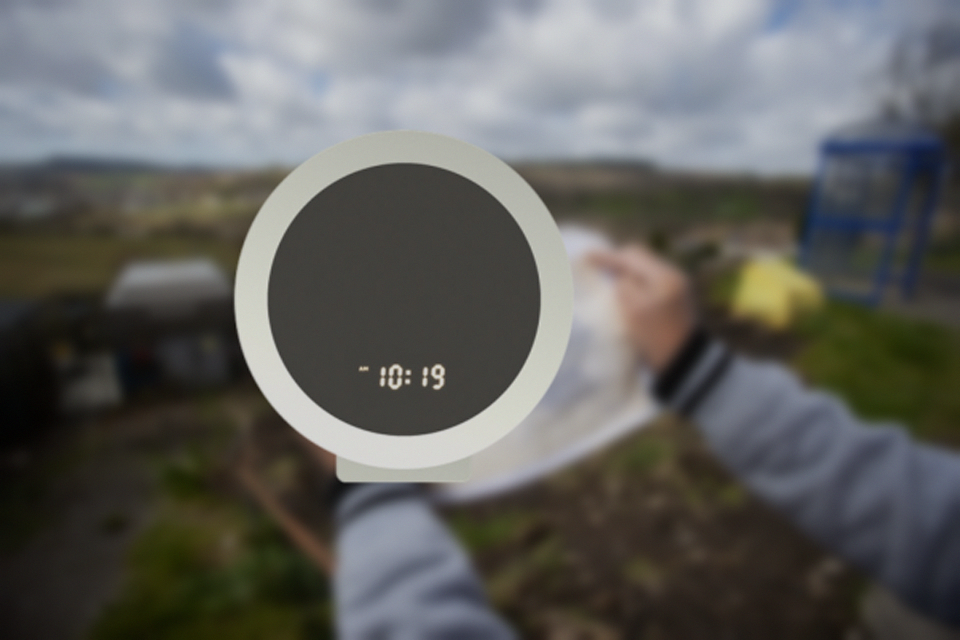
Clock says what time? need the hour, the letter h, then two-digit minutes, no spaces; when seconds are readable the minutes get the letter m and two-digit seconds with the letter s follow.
10h19
